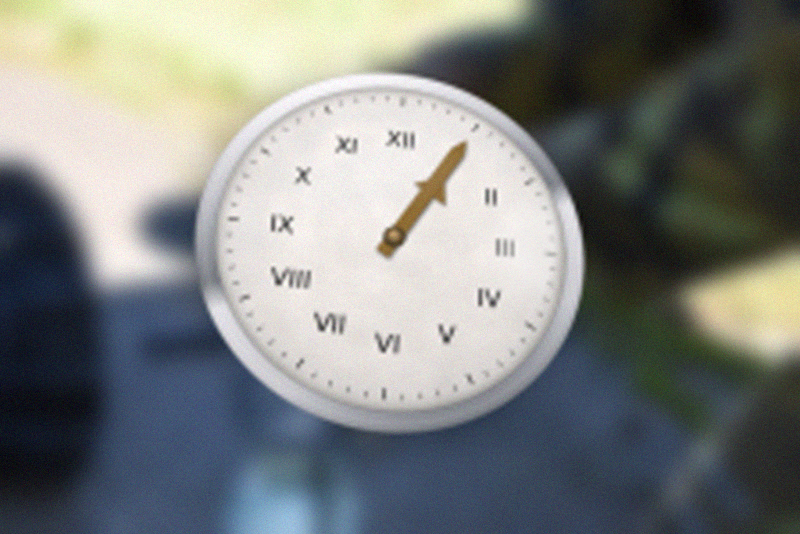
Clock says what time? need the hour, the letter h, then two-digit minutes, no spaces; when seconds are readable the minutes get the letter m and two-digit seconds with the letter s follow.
1h05
